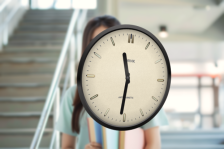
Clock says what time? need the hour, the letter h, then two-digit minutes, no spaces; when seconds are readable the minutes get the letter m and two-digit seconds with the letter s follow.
11h31
